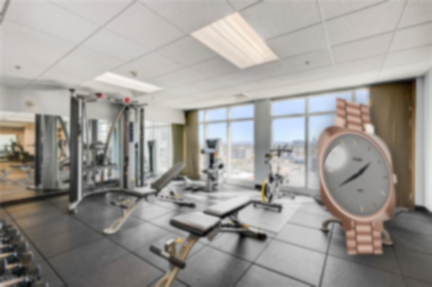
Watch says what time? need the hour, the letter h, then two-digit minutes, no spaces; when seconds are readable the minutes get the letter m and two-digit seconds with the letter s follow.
1h40
